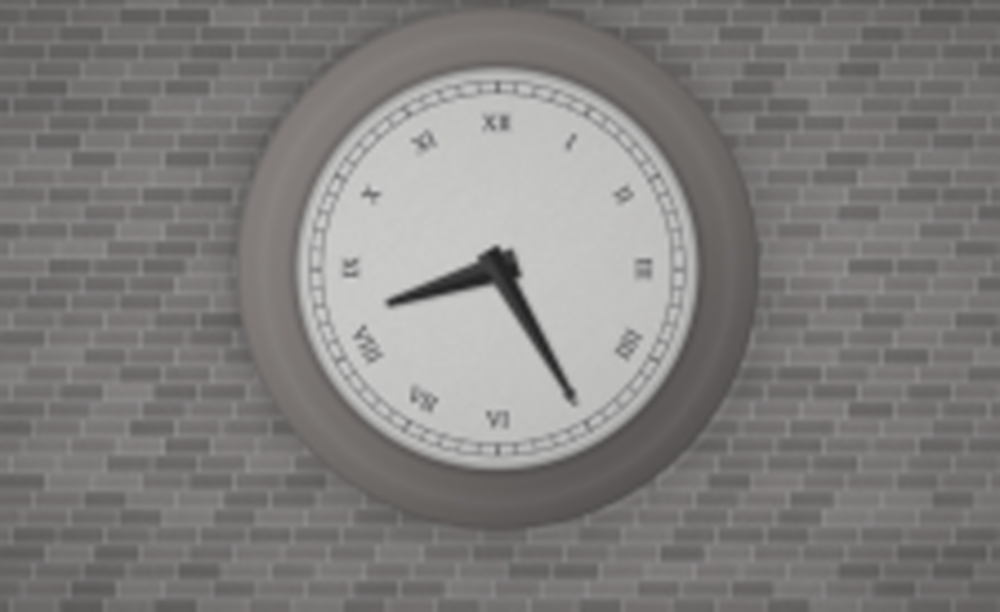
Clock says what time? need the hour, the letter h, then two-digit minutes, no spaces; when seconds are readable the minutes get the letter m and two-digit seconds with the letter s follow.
8h25
